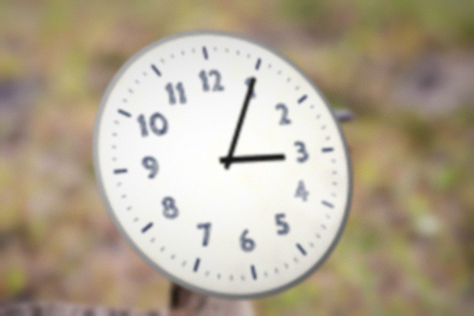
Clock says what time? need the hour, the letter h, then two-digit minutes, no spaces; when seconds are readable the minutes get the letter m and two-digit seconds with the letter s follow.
3h05
